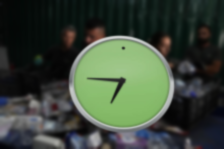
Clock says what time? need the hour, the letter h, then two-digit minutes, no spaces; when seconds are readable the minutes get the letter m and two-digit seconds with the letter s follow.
6h45
